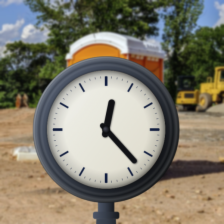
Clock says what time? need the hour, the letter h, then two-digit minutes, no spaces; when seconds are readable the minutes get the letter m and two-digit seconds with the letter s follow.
12h23
